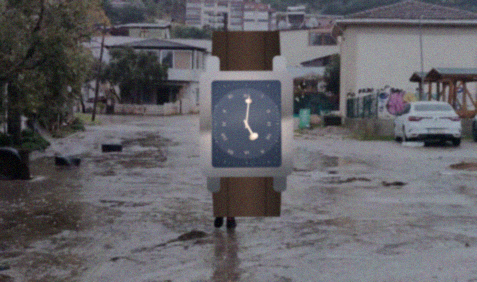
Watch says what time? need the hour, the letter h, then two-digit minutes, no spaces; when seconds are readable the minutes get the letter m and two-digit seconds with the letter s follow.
5h01
